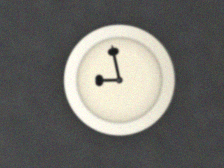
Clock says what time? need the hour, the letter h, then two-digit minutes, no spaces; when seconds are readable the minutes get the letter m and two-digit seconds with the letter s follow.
8h58
